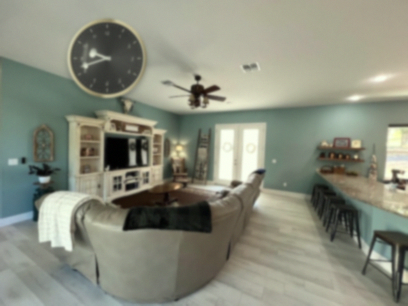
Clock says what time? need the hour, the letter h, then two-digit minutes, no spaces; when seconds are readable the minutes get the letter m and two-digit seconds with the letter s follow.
9h42
